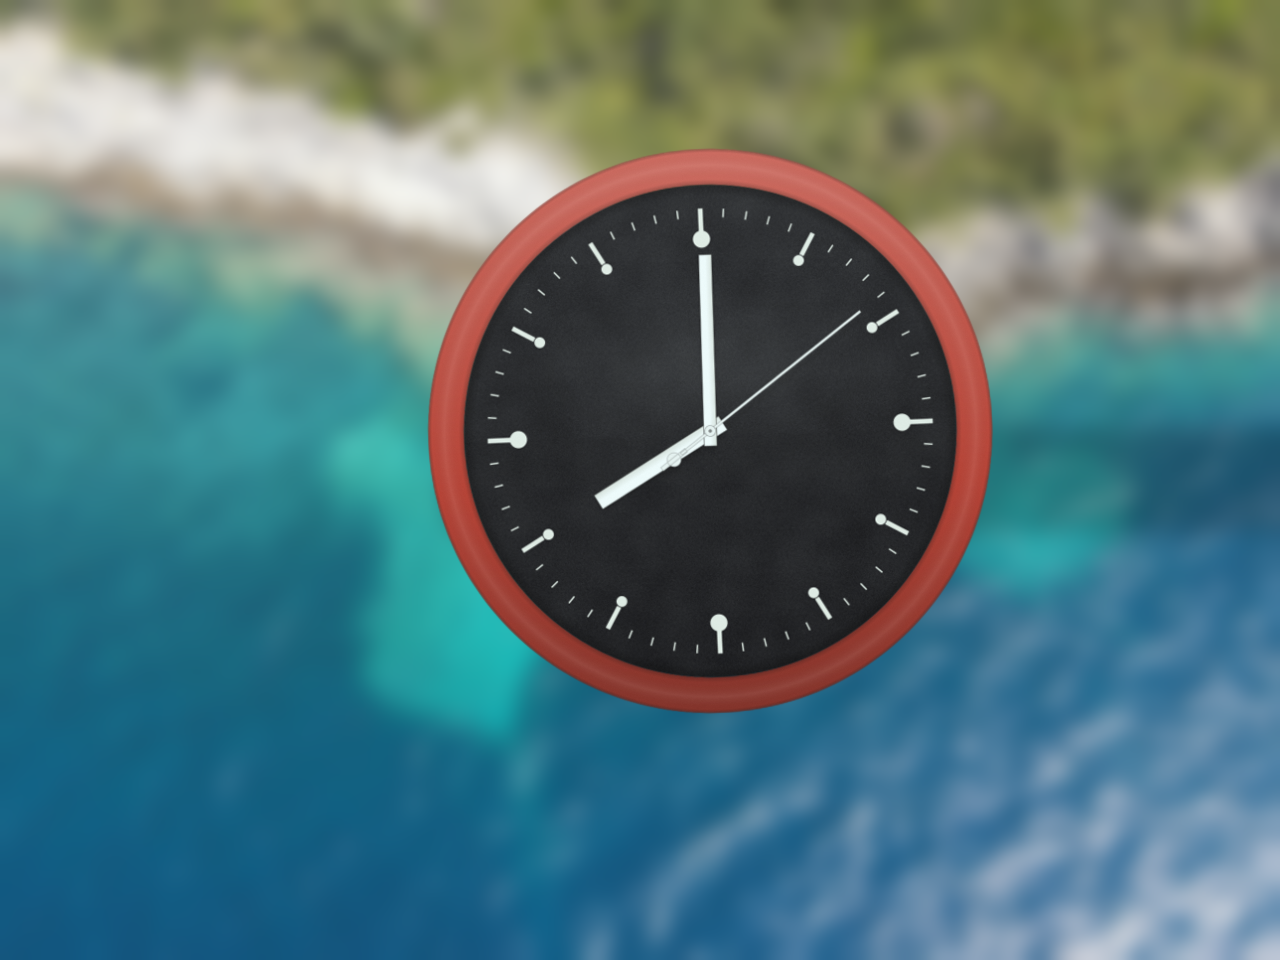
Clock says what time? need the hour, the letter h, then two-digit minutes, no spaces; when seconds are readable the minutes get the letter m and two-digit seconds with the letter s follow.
8h00m09s
